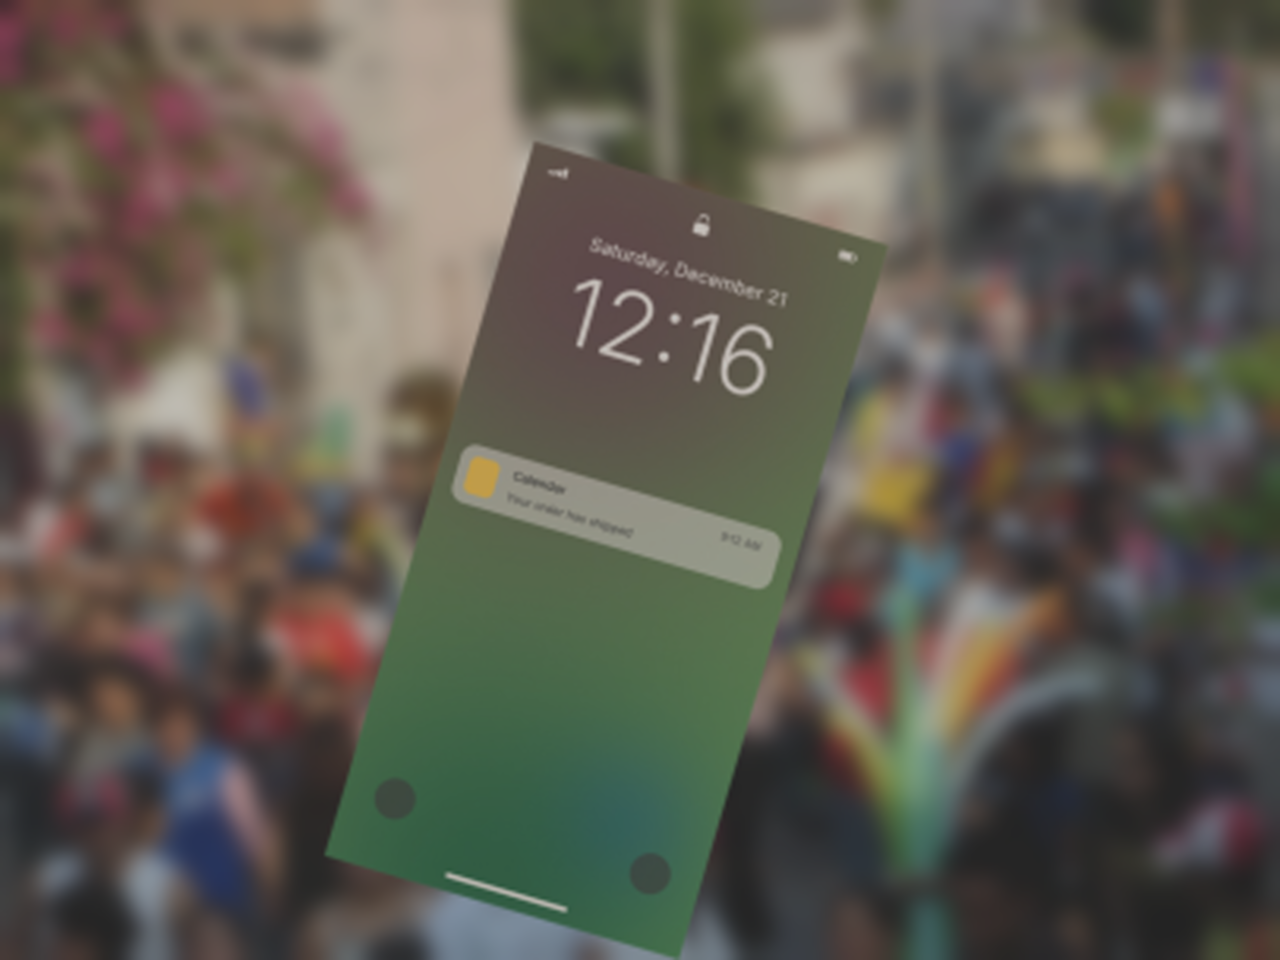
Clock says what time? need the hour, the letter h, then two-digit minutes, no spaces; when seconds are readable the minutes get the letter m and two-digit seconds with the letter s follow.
12h16
